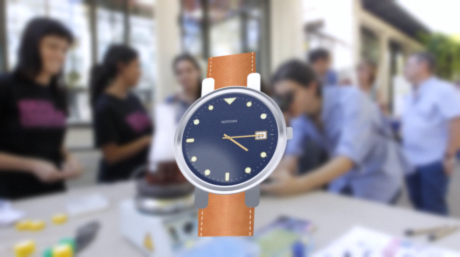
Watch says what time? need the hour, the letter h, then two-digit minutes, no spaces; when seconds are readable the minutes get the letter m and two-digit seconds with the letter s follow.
4h15
